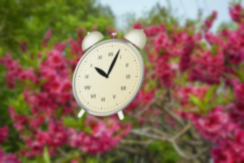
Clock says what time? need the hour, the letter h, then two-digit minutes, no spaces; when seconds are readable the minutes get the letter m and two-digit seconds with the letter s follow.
10h03
